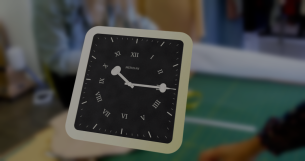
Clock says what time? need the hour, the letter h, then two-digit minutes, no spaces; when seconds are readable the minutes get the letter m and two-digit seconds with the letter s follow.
10h15
